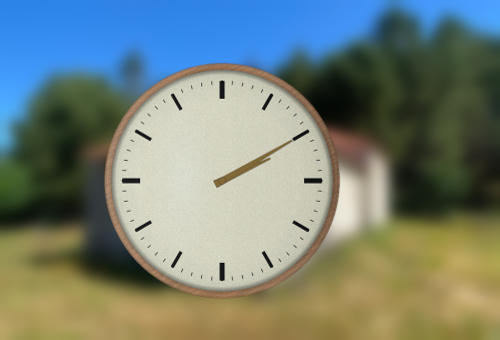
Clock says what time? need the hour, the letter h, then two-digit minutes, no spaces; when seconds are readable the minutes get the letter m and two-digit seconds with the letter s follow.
2h10
